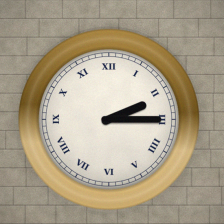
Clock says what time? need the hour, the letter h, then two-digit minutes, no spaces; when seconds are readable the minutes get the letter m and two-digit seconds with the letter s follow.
2h15
